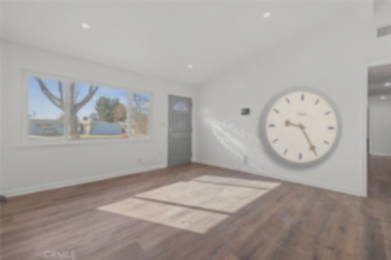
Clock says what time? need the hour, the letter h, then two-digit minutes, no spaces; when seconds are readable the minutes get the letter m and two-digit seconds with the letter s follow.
9h25
